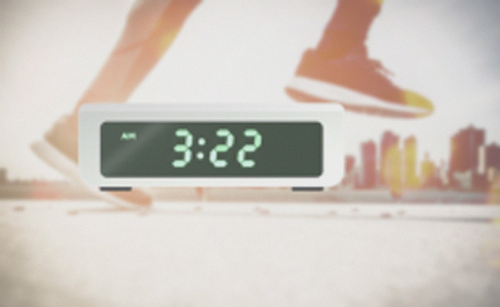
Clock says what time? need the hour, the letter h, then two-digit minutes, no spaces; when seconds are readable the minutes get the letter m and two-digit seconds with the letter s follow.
3h22
